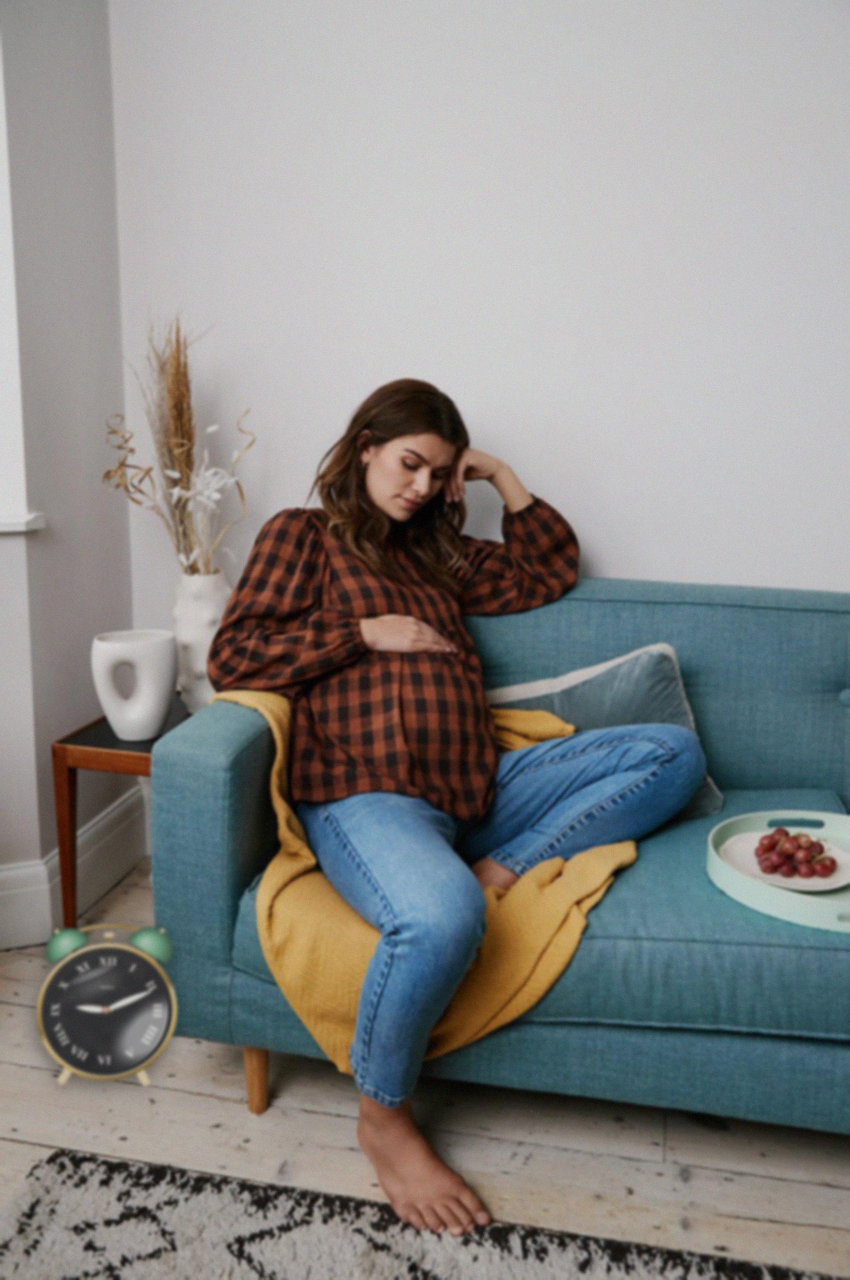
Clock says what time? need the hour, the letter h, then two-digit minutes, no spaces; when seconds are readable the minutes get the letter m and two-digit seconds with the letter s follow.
9h11
